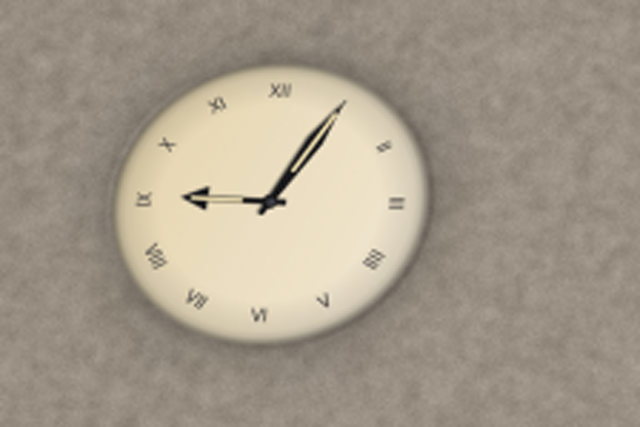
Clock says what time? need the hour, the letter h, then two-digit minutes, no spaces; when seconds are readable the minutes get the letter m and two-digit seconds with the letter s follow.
9h05
